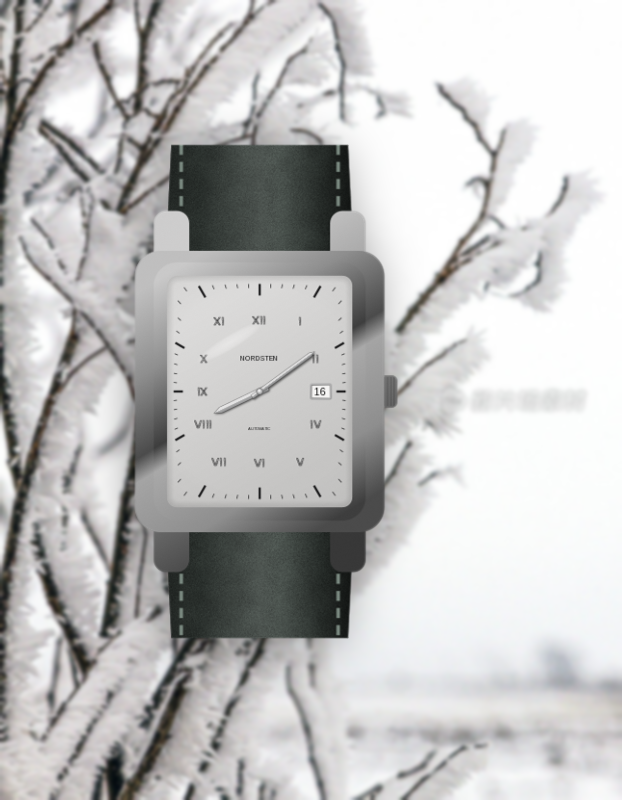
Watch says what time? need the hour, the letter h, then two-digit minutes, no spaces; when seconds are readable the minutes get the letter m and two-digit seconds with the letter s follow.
8h09
